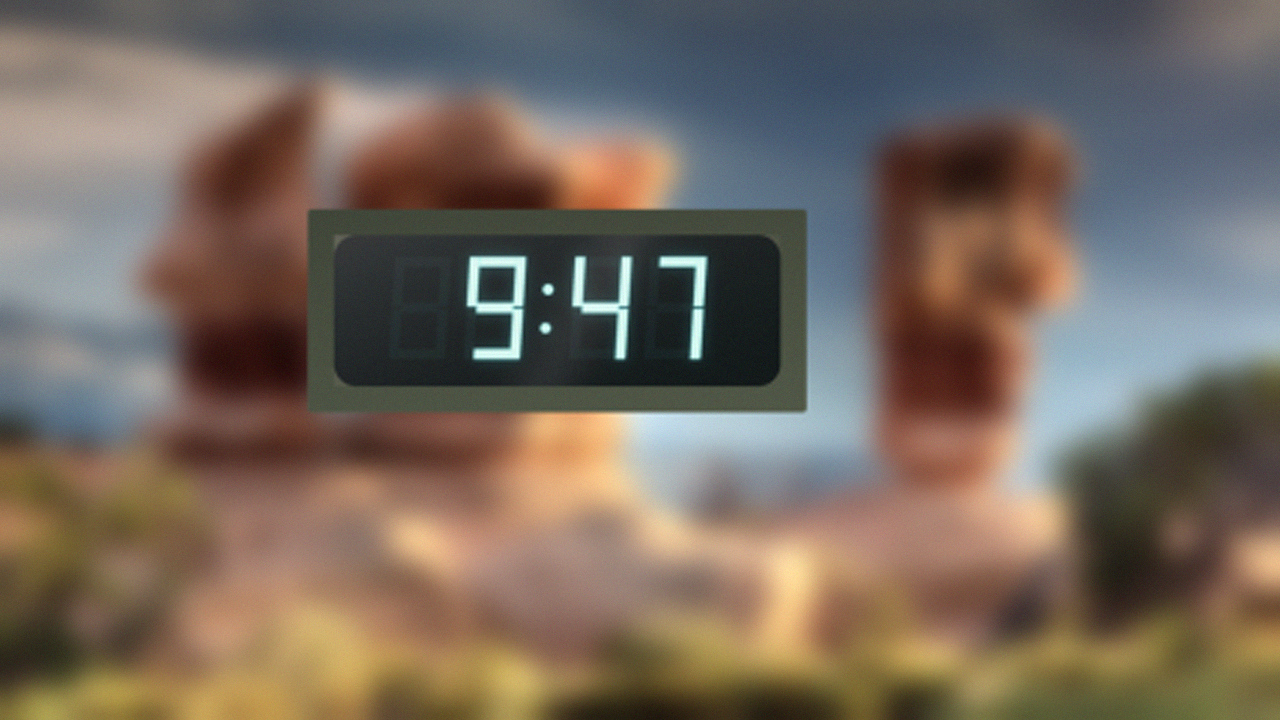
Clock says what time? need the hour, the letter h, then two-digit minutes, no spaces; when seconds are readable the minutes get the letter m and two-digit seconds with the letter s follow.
9h47
